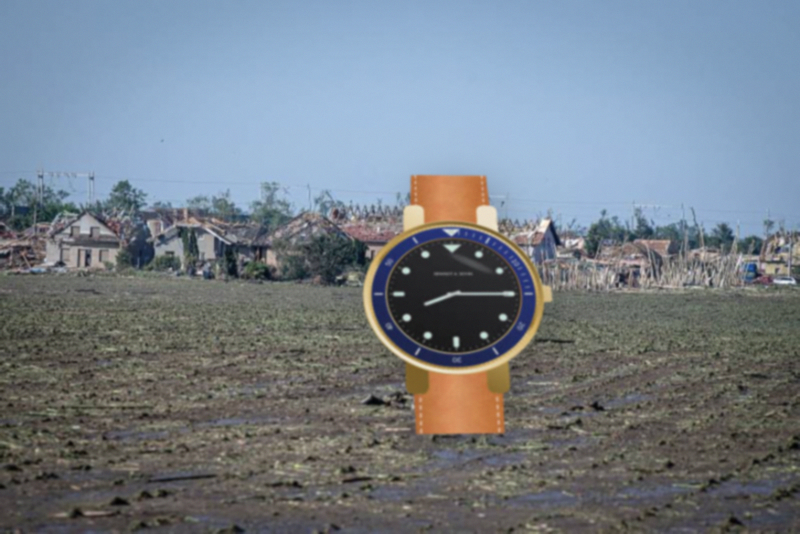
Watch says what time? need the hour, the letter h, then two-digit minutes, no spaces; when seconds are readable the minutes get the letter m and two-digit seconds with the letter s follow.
8h15
